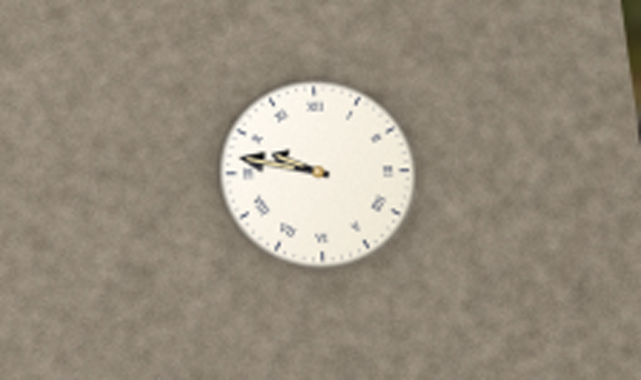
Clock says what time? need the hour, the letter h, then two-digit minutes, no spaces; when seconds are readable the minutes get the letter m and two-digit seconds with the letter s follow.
9h47
